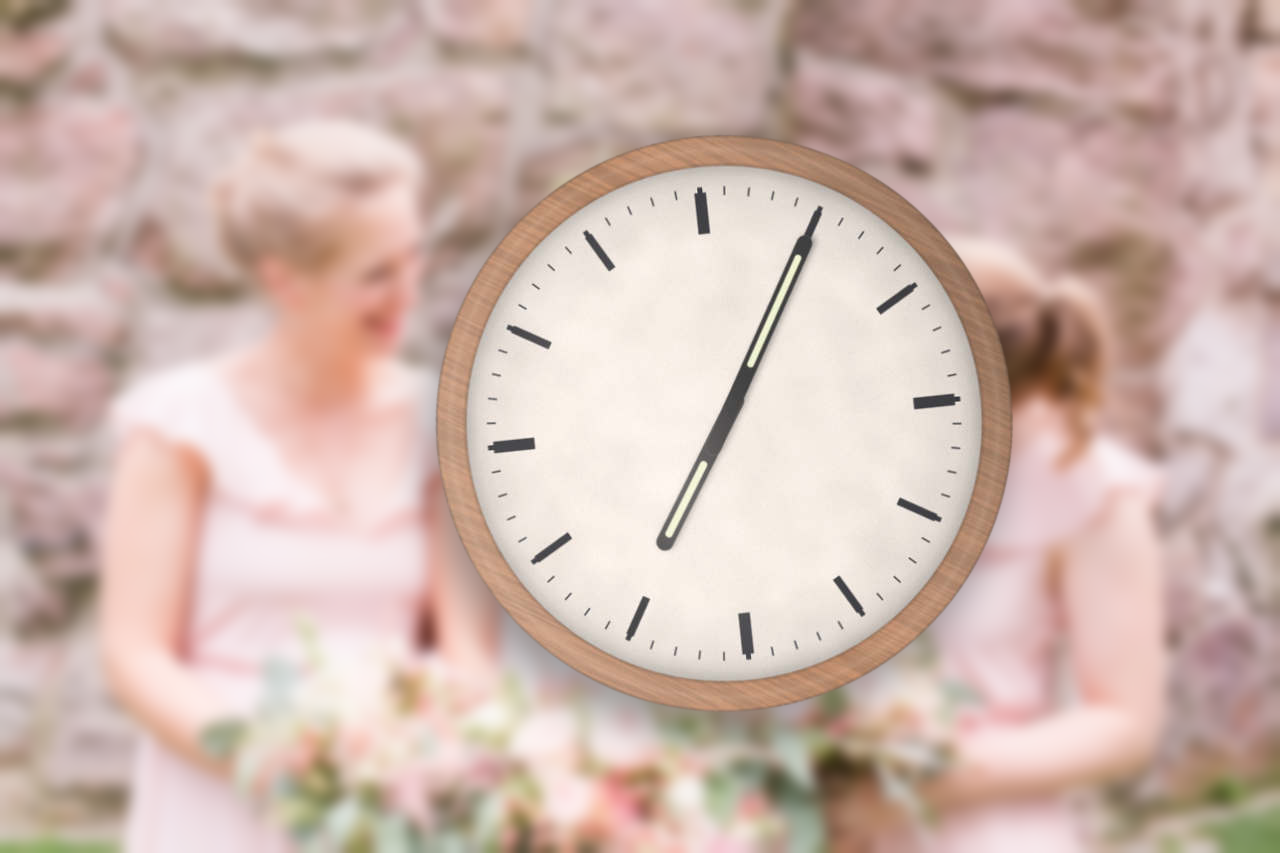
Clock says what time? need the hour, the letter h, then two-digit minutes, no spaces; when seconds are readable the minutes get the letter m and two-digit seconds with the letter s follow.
7h05
